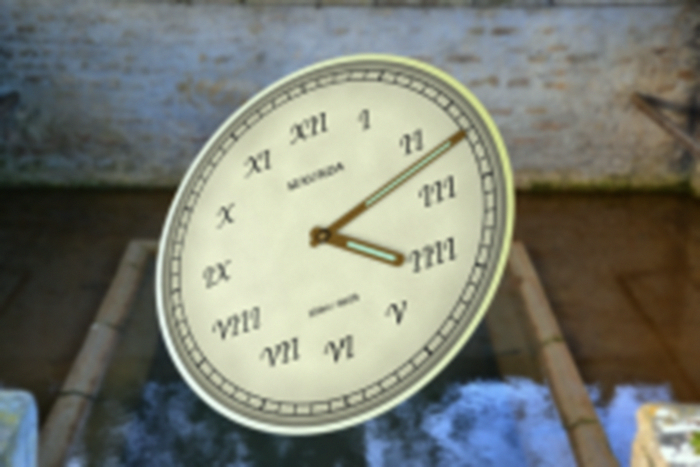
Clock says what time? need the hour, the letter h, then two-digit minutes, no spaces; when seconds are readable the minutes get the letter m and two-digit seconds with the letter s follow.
4h12
